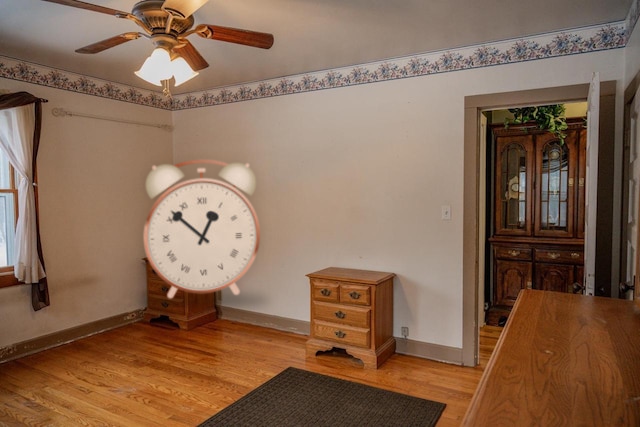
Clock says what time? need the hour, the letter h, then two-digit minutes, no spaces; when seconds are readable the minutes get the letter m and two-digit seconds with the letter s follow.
12h52
